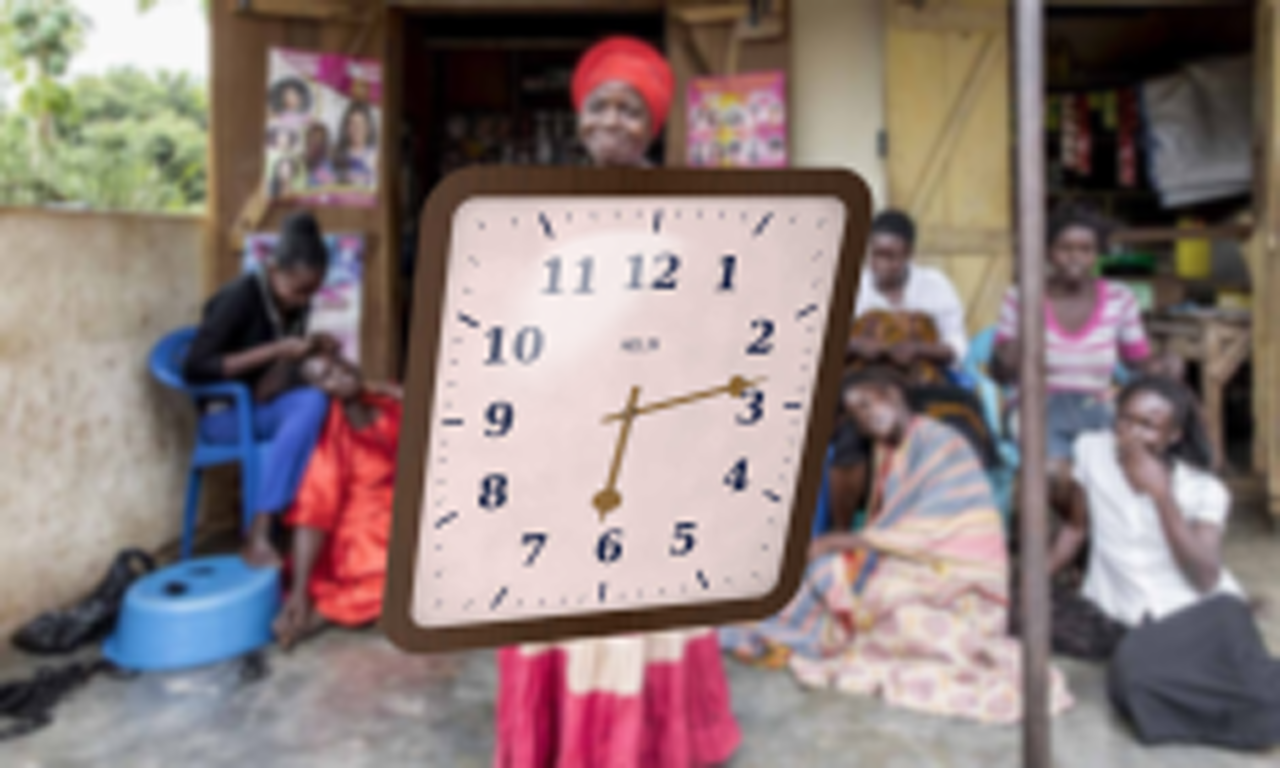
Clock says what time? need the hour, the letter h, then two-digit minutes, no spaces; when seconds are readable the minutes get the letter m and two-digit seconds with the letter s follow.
6h13
